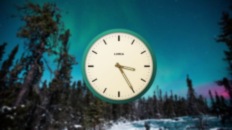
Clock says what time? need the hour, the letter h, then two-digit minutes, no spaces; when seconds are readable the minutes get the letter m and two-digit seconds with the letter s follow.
3h25
